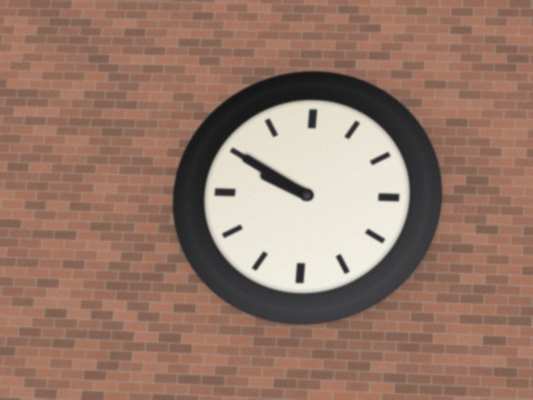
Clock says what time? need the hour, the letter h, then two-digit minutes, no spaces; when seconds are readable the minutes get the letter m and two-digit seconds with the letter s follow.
9h50
